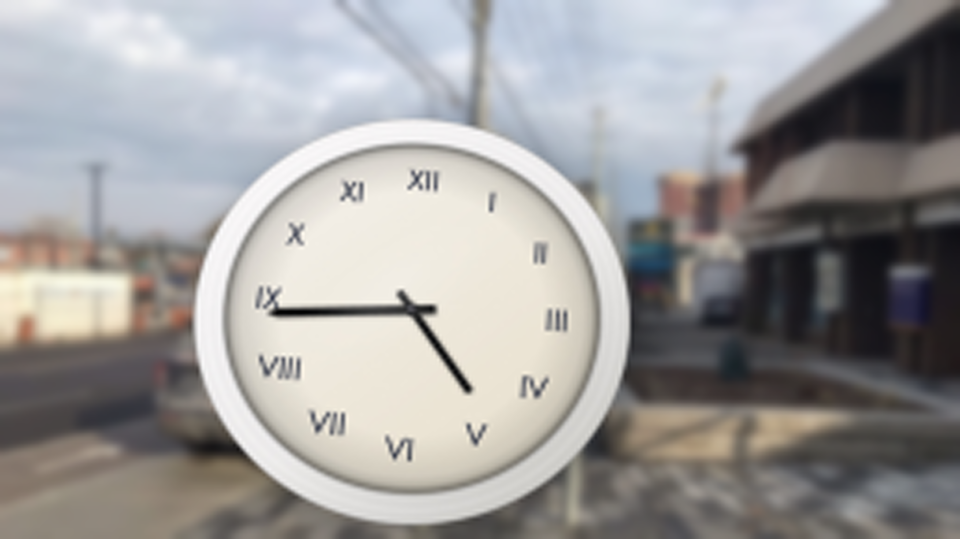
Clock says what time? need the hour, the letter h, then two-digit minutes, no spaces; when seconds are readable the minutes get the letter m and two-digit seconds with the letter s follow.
4h44
